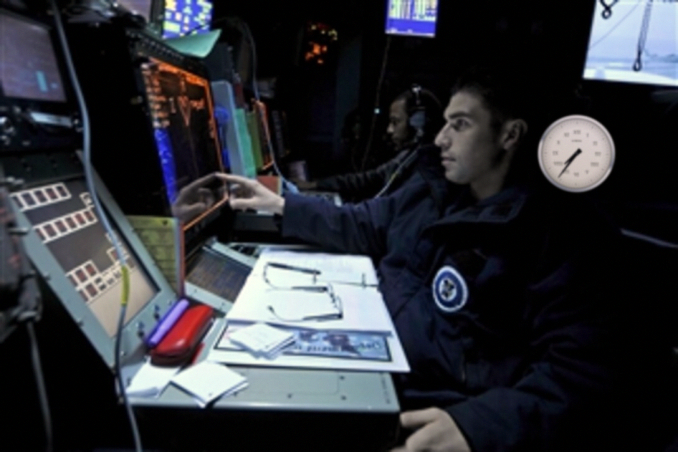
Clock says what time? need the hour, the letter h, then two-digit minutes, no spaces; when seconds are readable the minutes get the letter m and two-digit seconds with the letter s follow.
7h36
